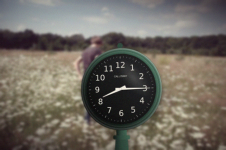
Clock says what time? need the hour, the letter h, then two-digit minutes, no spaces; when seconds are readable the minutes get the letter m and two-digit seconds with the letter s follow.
8h15
